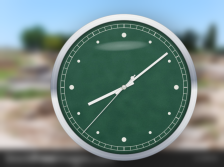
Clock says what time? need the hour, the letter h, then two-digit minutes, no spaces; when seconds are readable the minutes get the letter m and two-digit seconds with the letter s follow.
8h08m37s
